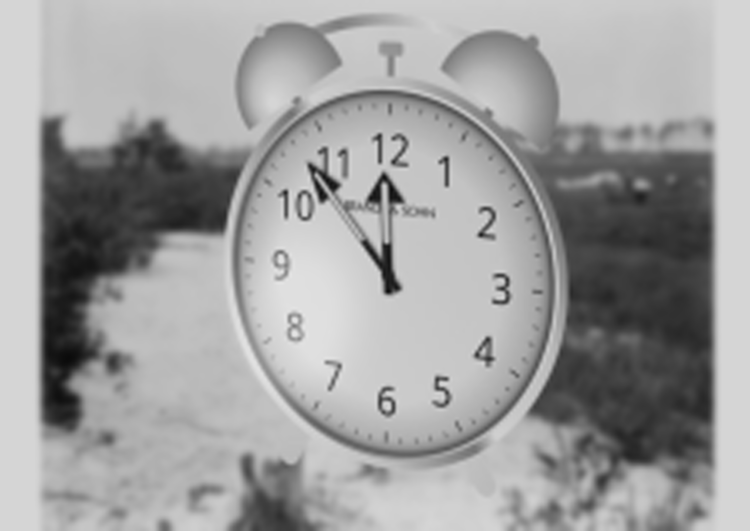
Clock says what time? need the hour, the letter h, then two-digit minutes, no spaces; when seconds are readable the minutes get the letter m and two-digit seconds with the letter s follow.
11h53
